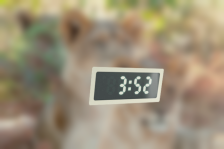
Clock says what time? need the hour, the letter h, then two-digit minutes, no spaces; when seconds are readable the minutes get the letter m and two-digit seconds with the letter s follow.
3h52
